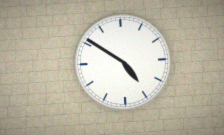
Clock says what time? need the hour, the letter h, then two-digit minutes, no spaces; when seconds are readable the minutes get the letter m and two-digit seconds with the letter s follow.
4h51
